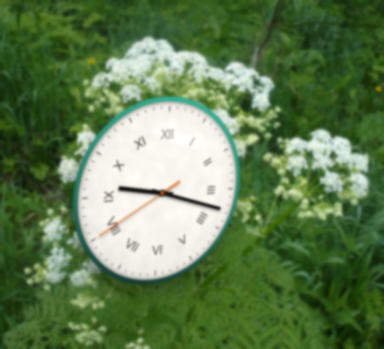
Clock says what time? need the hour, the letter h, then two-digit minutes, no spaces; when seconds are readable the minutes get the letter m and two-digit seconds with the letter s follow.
9h17m40s
